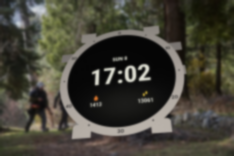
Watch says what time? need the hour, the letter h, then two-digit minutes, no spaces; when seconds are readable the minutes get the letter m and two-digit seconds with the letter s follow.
17h02
